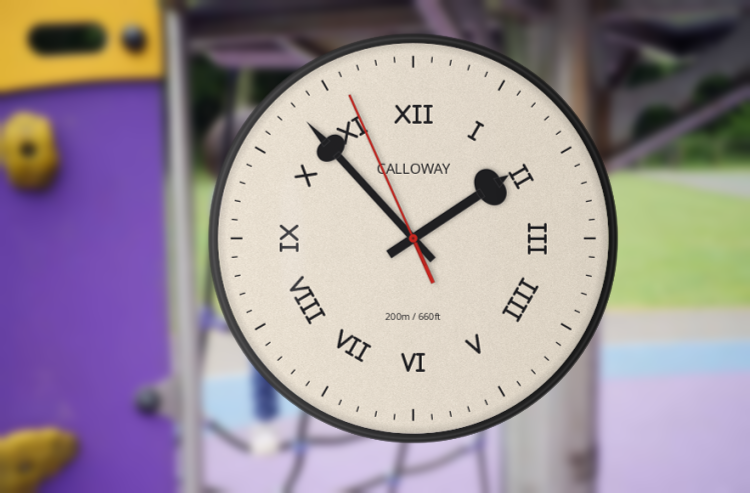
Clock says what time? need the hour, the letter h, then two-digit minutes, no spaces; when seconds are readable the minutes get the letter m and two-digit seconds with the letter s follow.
1h52m56s
